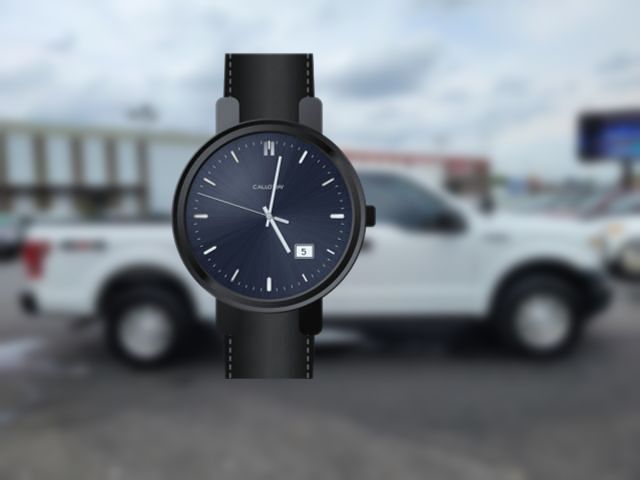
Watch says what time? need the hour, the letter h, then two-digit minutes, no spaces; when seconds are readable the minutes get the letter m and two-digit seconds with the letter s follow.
5h01m48s
